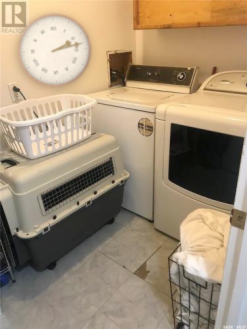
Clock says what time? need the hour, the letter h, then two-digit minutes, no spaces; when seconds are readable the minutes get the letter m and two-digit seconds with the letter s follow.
2h13
